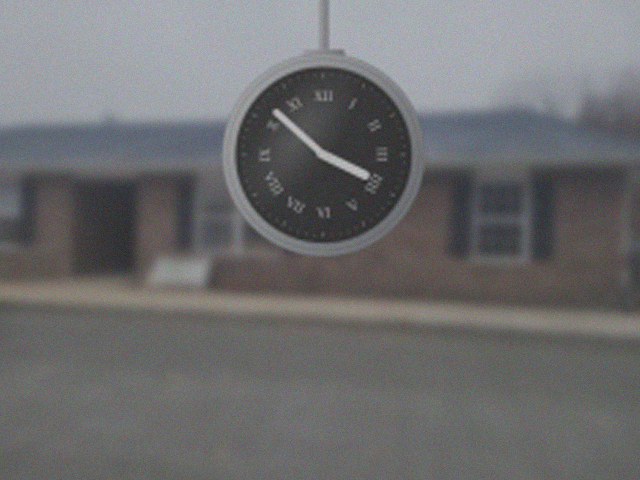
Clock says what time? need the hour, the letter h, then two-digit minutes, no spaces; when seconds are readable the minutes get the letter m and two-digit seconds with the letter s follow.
3h52
